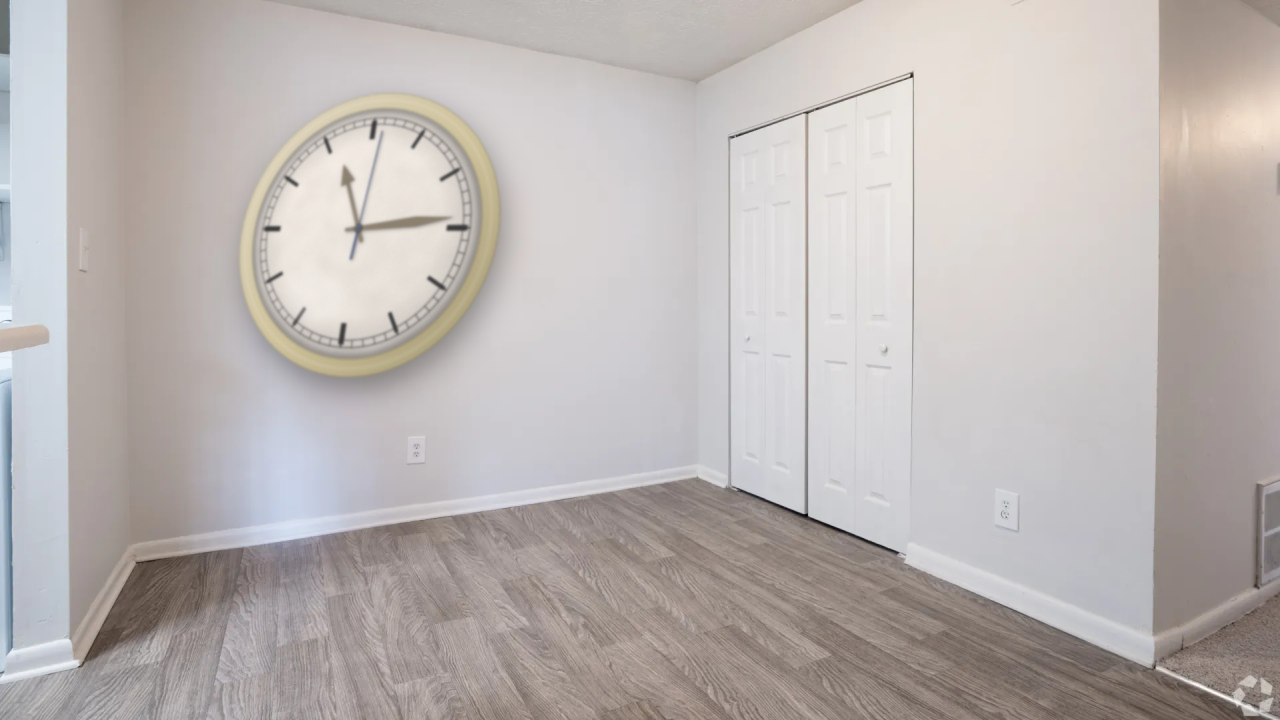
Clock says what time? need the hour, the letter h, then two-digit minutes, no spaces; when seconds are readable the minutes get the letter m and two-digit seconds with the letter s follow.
11h14m01s
